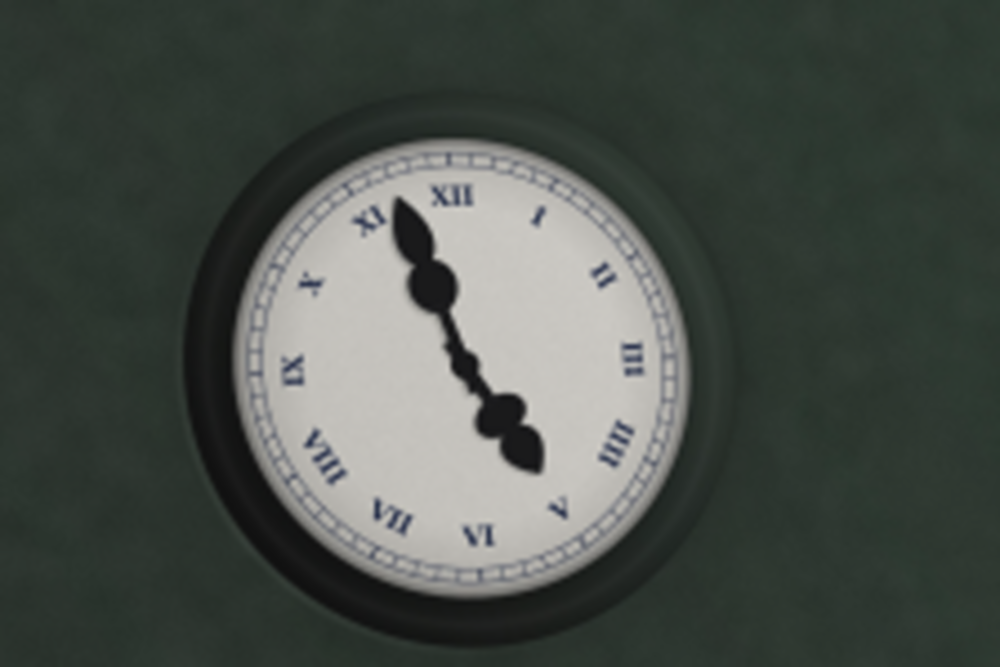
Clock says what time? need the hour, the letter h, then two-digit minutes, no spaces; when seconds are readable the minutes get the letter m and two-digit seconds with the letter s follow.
4h57
